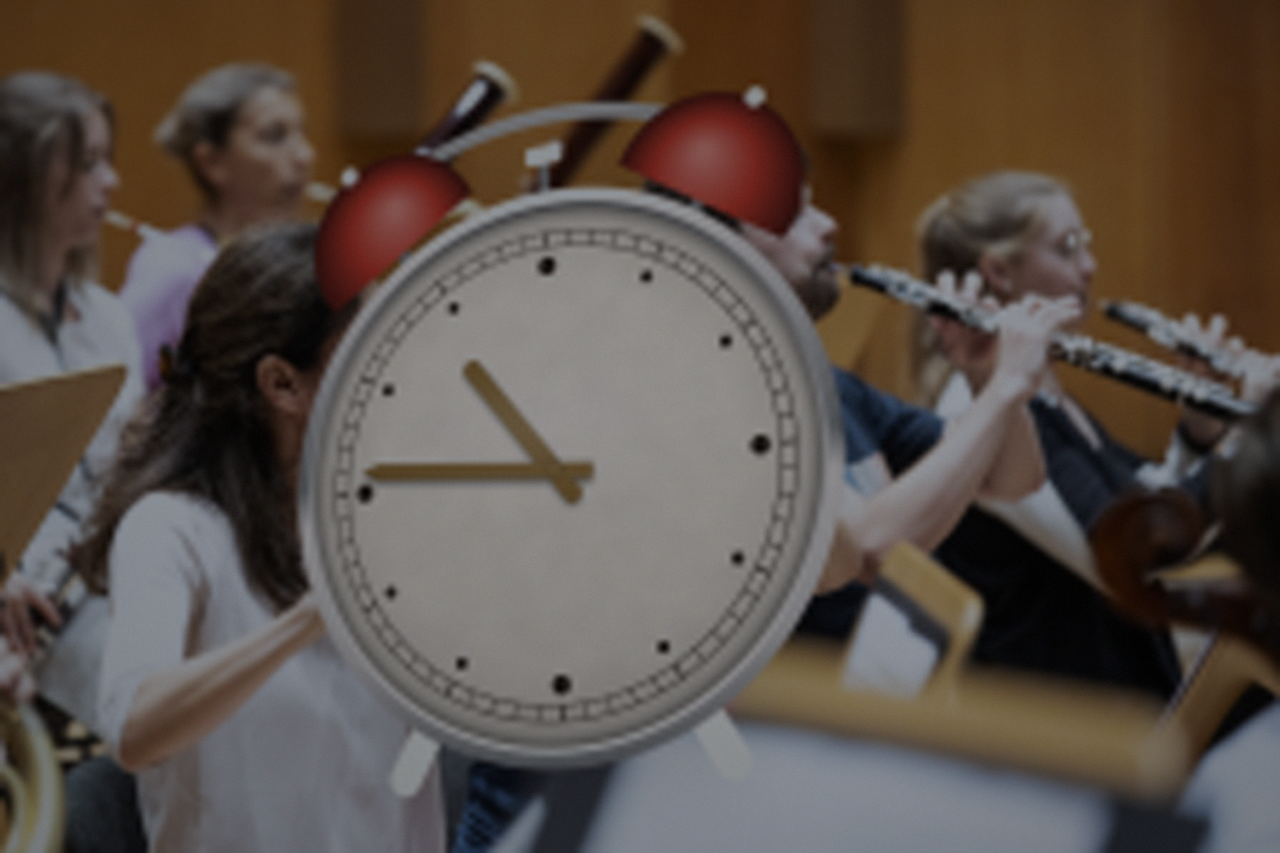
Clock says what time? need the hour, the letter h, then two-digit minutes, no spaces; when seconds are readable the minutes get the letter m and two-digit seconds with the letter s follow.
10h46
